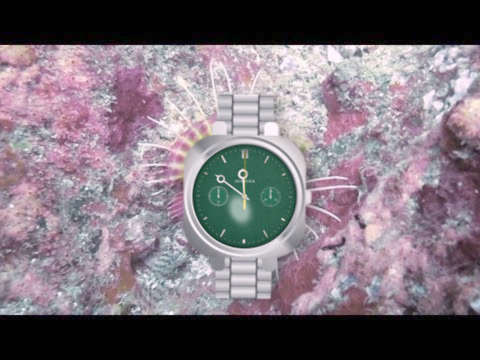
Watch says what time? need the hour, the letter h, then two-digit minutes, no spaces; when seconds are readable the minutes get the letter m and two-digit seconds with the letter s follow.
11h51
